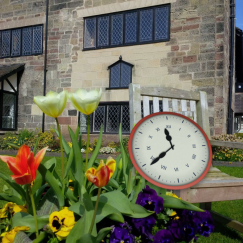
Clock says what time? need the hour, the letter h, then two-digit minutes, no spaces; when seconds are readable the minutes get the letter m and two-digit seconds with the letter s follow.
11h39
